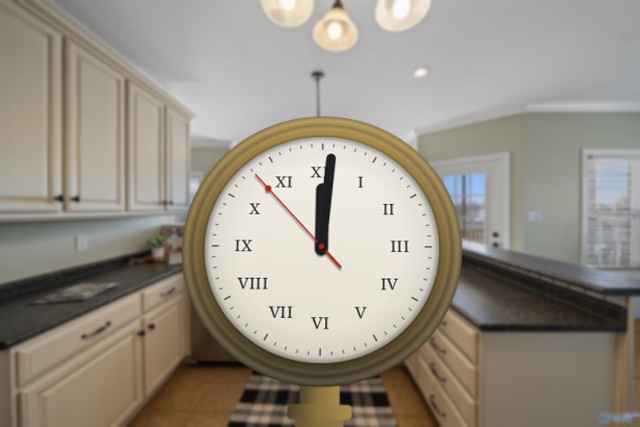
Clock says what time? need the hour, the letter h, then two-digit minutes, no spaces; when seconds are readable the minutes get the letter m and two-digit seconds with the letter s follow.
12h00m53s
